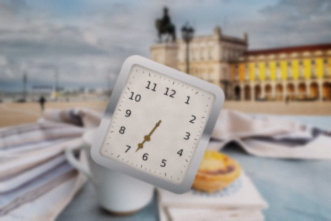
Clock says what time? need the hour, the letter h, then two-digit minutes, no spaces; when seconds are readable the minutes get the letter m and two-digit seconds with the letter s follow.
6h33
